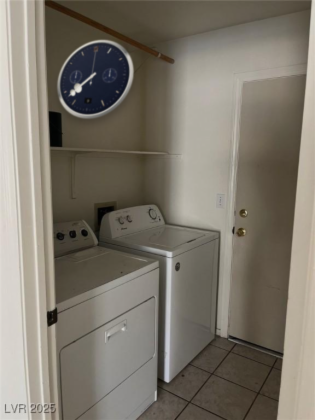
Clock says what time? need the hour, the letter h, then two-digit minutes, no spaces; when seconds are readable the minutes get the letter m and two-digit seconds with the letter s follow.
7h38
